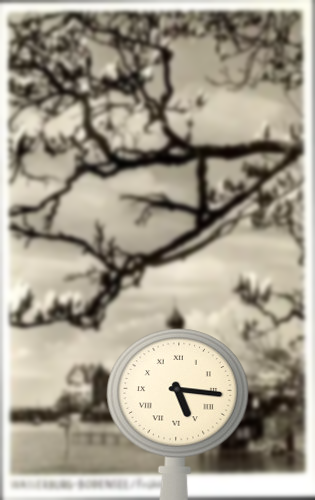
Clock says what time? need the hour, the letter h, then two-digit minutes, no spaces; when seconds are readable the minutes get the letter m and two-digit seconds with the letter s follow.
5h16
